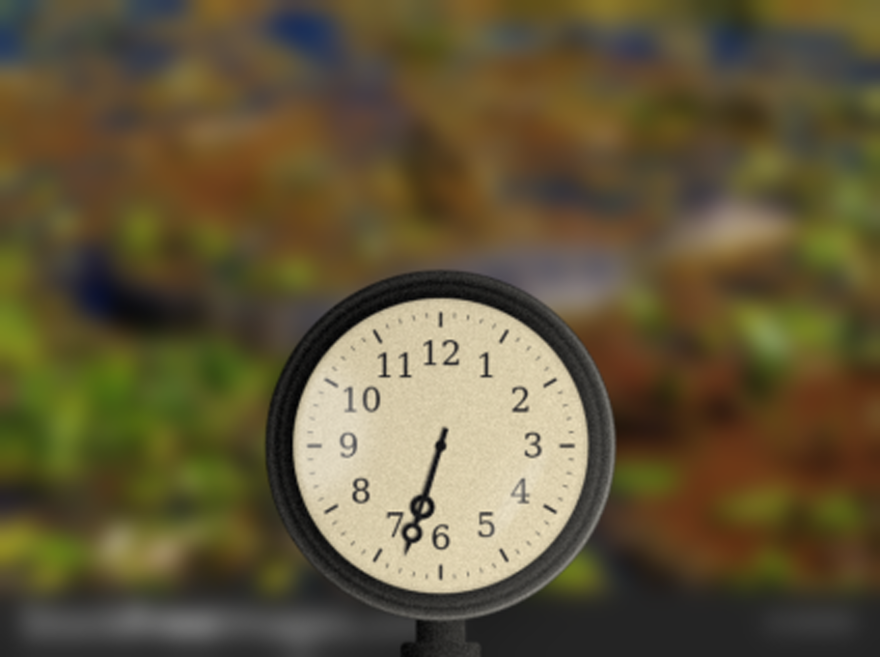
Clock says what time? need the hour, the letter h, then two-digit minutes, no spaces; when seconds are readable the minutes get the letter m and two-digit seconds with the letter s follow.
6h33
